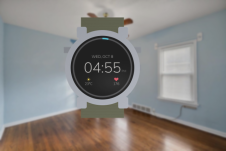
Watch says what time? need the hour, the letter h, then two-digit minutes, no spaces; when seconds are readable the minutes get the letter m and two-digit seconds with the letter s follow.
4h55
